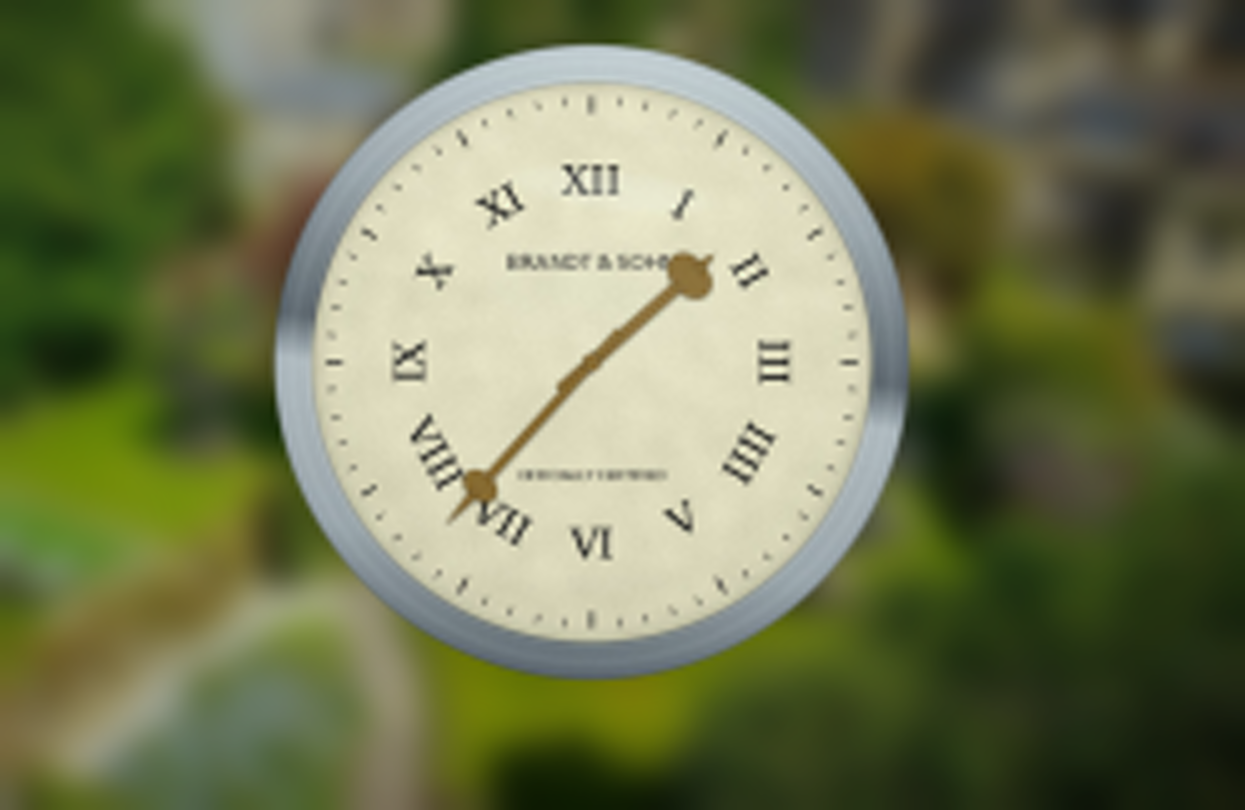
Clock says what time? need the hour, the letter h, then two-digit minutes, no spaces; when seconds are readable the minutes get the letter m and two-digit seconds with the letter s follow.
1h37
